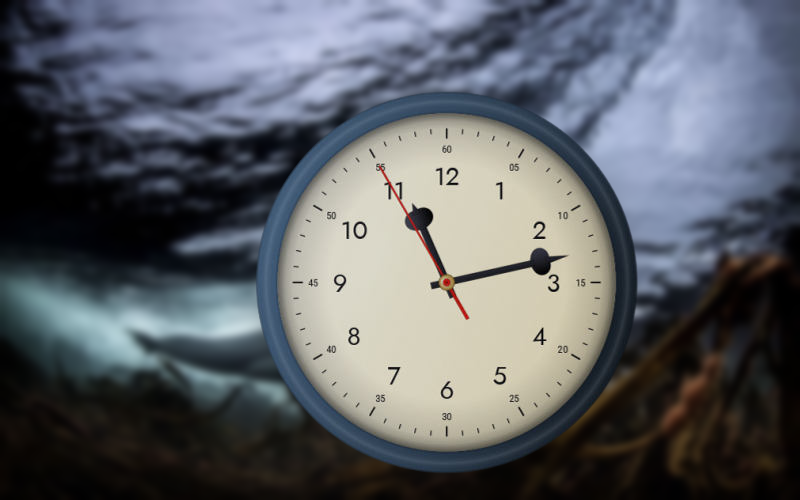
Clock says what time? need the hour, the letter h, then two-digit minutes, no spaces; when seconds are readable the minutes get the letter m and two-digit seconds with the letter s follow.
11h12m55s
